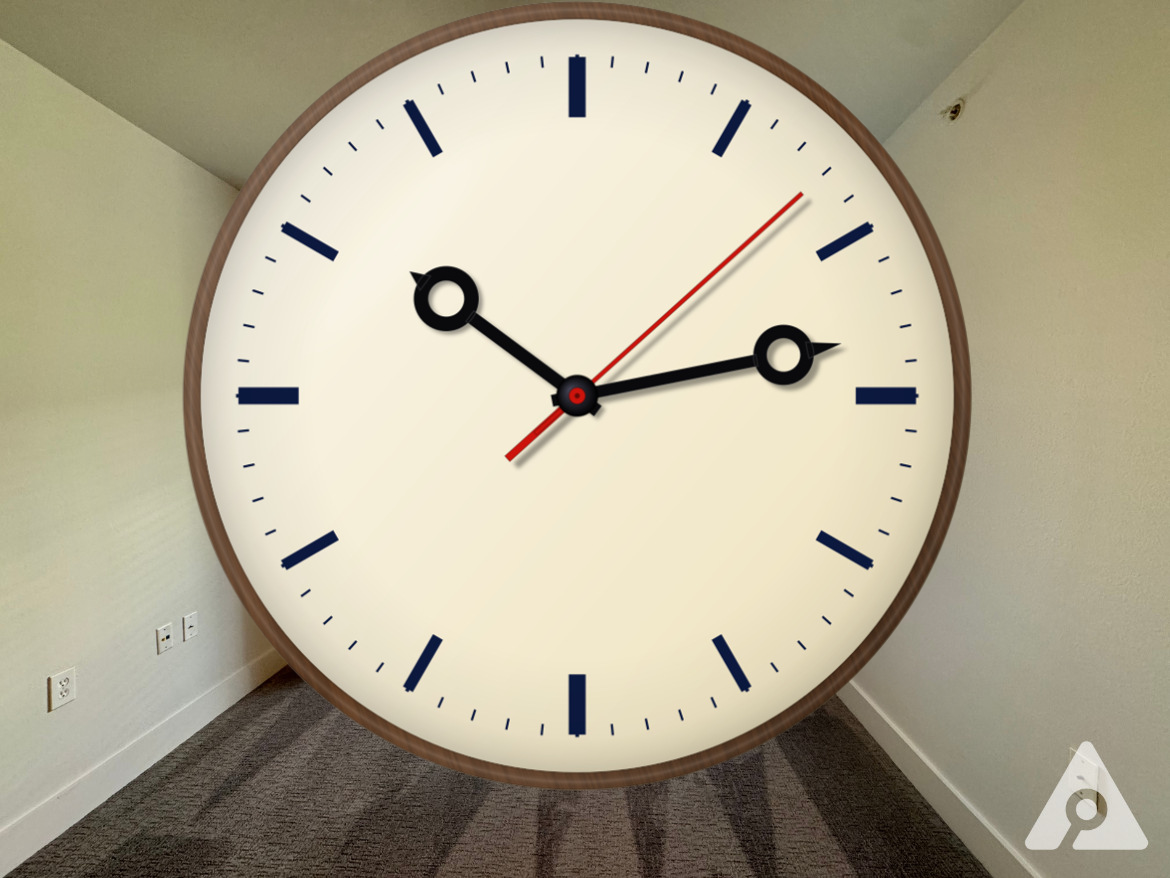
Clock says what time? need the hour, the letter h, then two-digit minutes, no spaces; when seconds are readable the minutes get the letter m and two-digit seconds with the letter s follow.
10h13m08s
